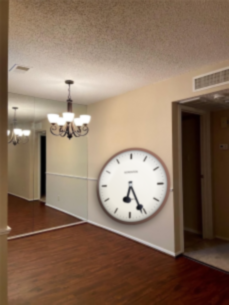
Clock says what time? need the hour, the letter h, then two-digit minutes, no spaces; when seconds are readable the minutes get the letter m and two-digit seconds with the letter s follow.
6h26
